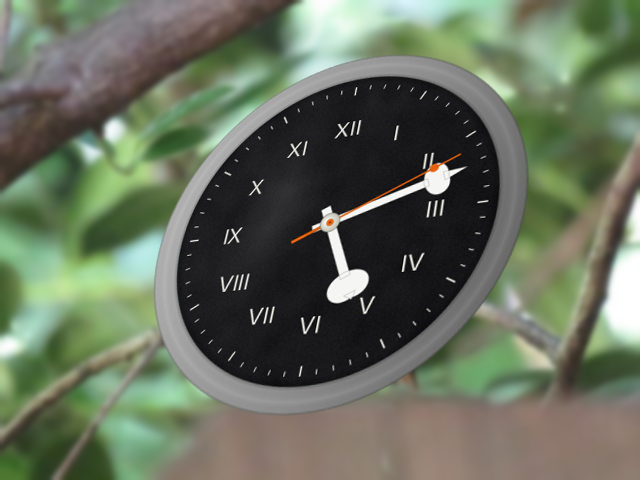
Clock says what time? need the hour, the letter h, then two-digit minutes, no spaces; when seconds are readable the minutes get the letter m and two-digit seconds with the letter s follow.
5h12m11s
